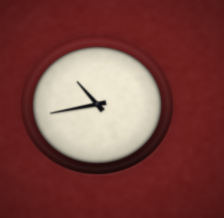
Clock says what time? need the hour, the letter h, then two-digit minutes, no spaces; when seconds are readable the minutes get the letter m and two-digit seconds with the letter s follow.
10h43
